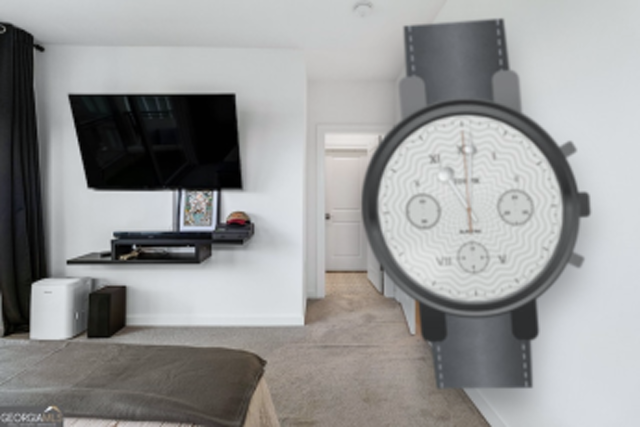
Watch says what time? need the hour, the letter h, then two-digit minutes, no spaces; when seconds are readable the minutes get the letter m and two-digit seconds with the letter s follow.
11h01
